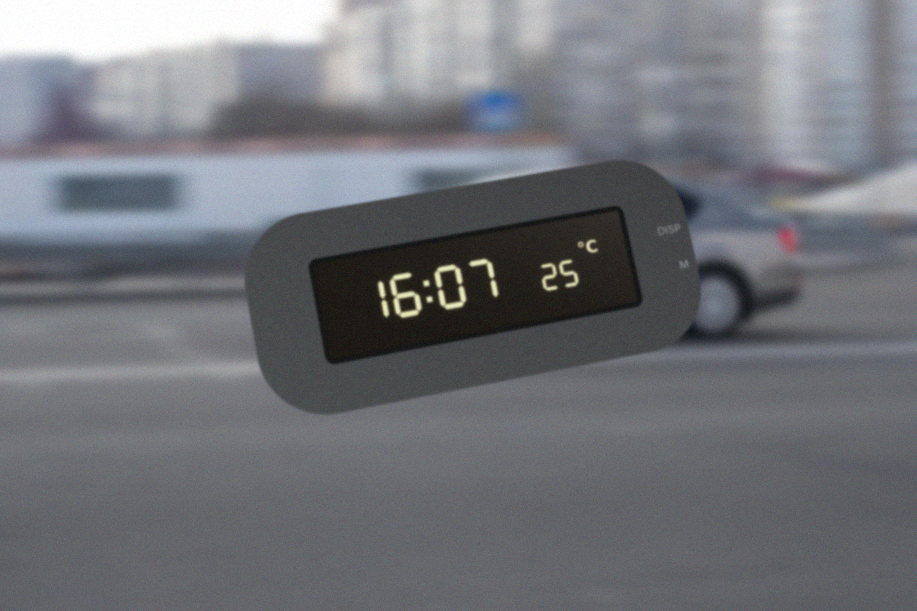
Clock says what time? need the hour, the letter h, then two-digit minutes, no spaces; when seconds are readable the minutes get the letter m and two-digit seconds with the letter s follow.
16h07
